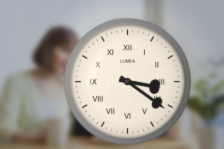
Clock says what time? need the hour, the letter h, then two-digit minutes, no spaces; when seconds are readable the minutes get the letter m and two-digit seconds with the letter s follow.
3h21
